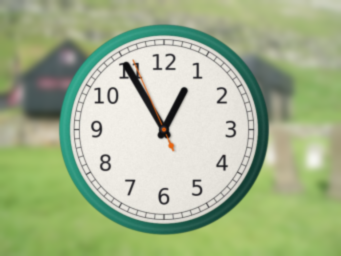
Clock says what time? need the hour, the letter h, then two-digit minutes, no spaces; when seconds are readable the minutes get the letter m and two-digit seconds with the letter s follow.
12h54m56s
